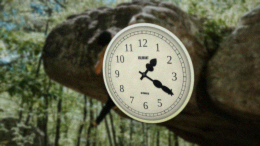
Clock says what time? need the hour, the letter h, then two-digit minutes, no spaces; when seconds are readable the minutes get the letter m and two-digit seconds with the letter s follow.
1h20
